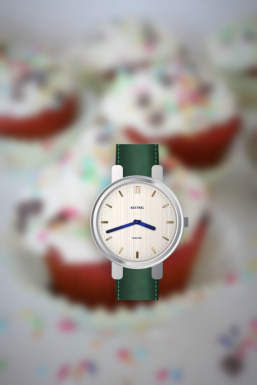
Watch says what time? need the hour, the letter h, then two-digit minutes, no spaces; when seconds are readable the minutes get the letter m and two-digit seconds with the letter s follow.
3h42
